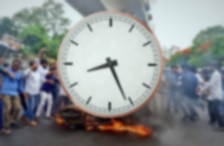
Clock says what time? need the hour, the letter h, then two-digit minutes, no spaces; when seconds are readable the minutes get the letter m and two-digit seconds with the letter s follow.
8h26
